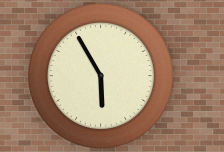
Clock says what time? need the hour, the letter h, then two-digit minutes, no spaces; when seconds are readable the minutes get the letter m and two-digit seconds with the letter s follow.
5h55
